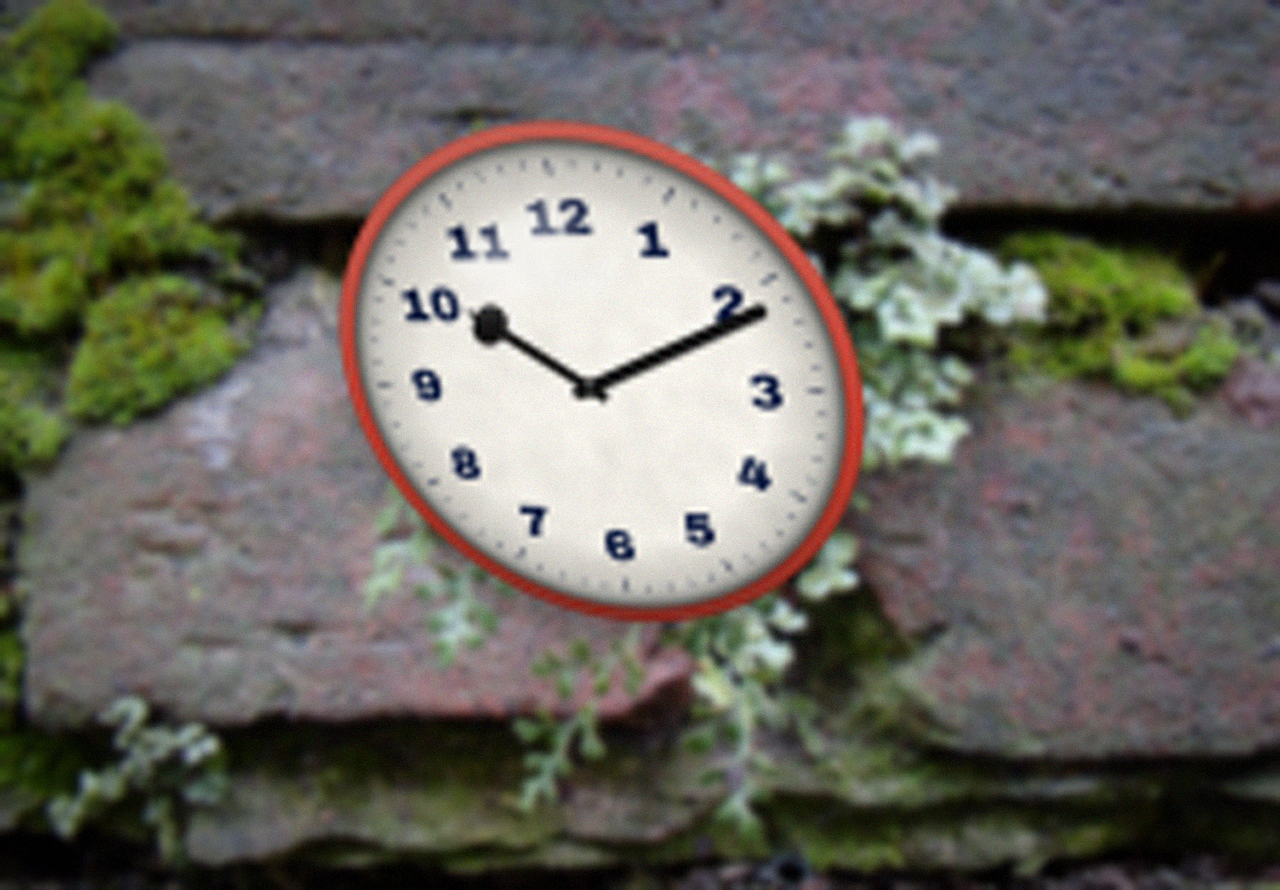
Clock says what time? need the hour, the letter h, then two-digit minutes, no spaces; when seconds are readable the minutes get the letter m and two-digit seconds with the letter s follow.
10h11
